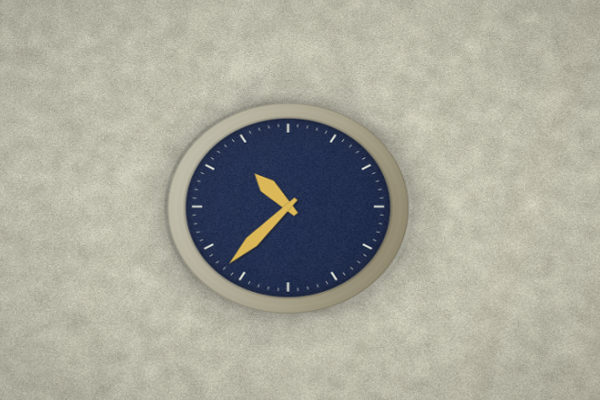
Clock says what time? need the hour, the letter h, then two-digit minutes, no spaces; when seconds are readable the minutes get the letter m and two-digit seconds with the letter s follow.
10h37
